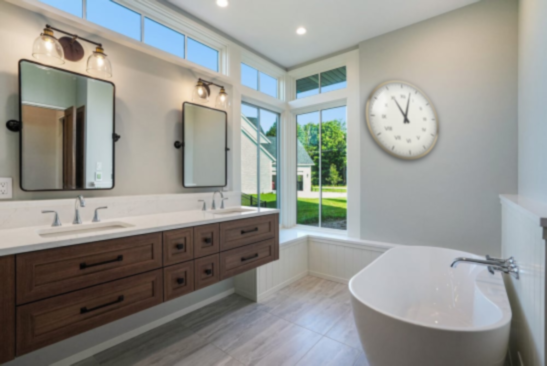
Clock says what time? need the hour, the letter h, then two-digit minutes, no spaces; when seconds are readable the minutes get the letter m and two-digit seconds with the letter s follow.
11h03
